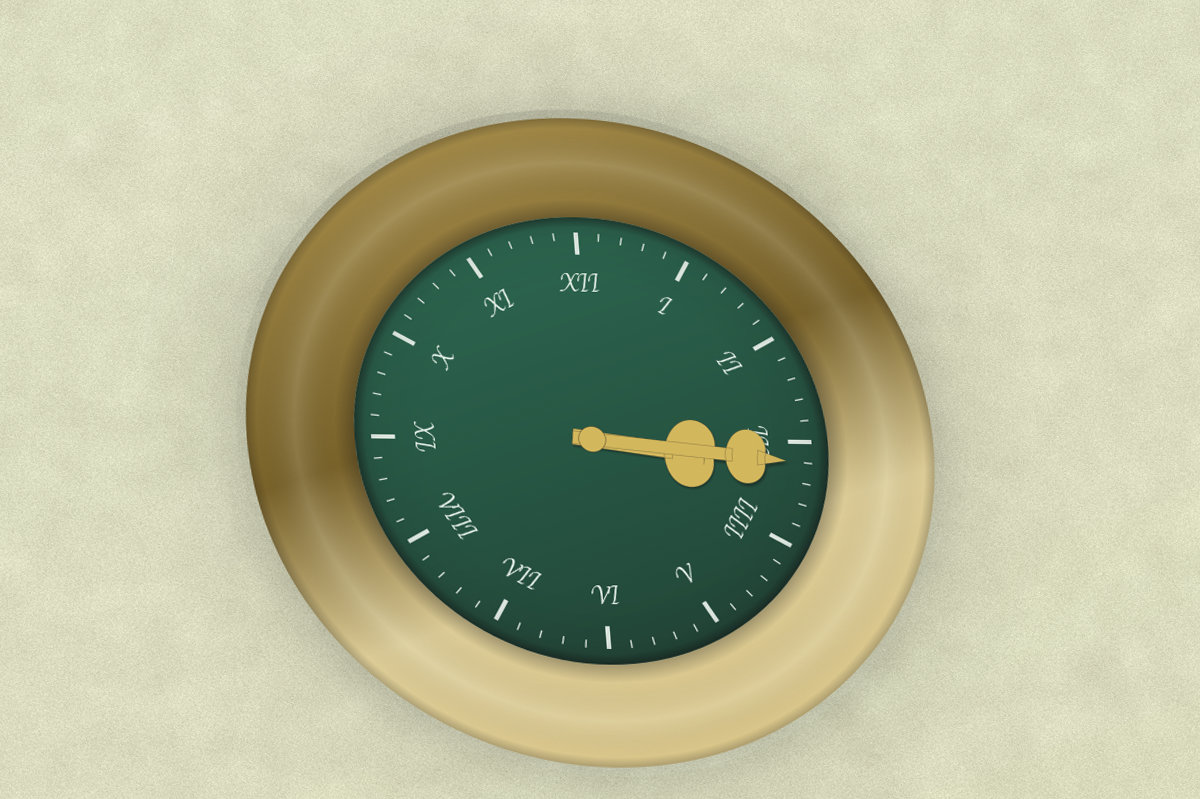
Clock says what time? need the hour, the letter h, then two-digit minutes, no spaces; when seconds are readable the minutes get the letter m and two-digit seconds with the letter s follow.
3h16
